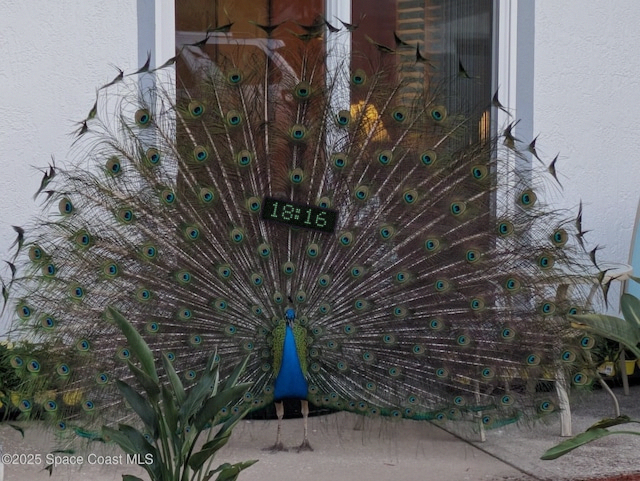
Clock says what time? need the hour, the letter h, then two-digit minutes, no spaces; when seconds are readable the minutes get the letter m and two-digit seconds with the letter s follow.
18h16
